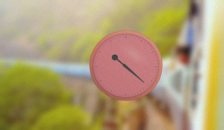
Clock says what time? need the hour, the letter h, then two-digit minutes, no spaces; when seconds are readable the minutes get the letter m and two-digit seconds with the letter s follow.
10h22
